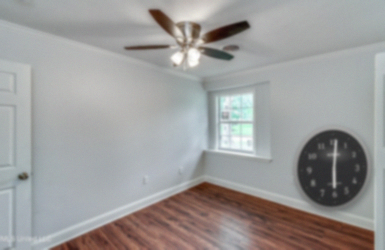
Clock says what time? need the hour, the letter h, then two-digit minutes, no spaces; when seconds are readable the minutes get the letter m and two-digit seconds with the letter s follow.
6h01
